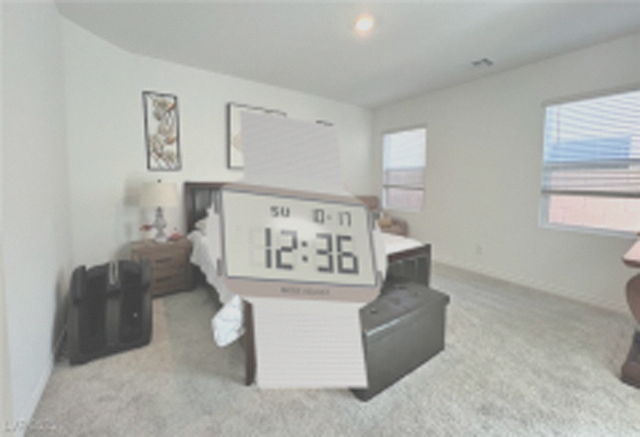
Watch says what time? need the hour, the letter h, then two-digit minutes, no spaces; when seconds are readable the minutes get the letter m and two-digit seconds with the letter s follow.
12h36
